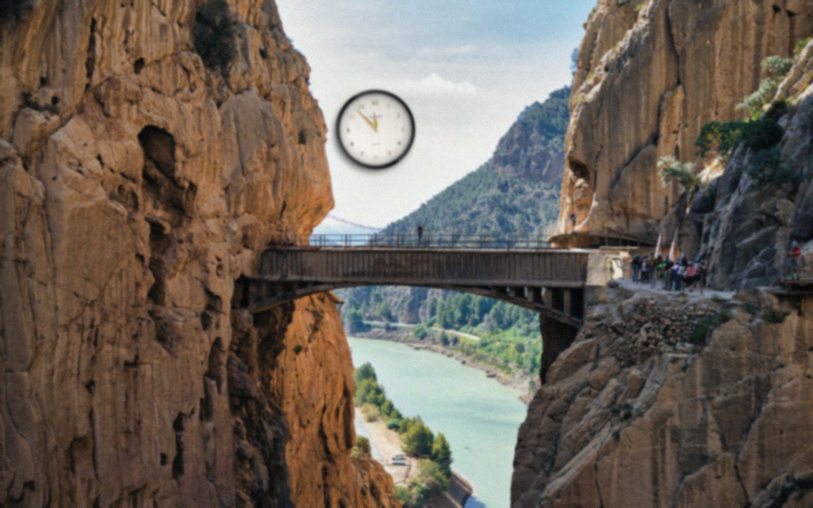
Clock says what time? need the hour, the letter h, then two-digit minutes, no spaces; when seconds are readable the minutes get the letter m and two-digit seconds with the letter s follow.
11h53
